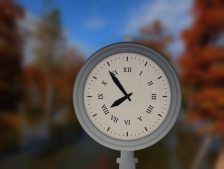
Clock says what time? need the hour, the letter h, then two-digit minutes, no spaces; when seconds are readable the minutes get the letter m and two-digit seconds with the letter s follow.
7h54
